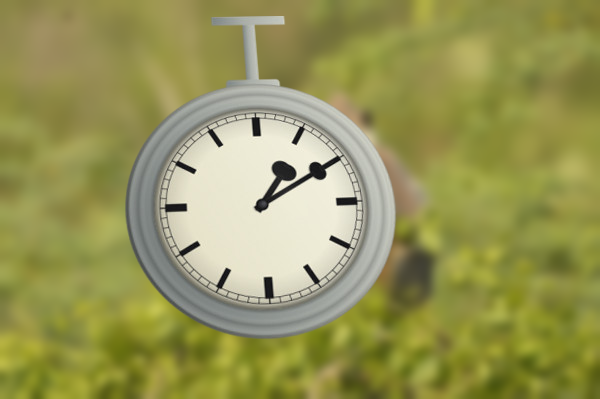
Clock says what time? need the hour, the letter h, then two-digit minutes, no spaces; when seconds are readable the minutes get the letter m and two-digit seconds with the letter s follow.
1h10
